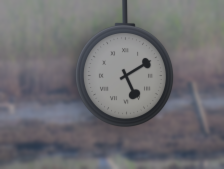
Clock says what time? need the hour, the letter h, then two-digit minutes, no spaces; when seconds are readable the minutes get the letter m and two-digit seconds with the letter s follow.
5h10
